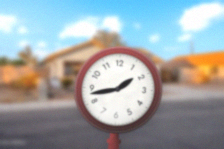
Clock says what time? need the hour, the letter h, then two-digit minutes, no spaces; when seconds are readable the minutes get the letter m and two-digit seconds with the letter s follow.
1h43
